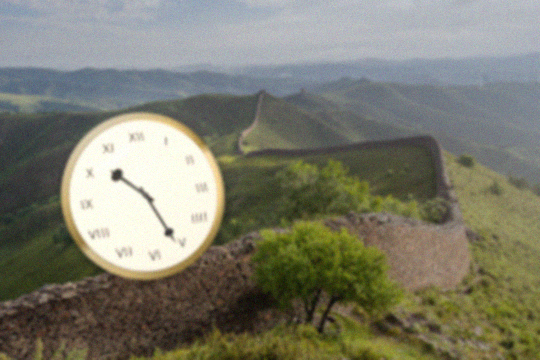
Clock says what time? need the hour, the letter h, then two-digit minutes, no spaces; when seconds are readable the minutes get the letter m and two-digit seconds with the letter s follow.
10h26
